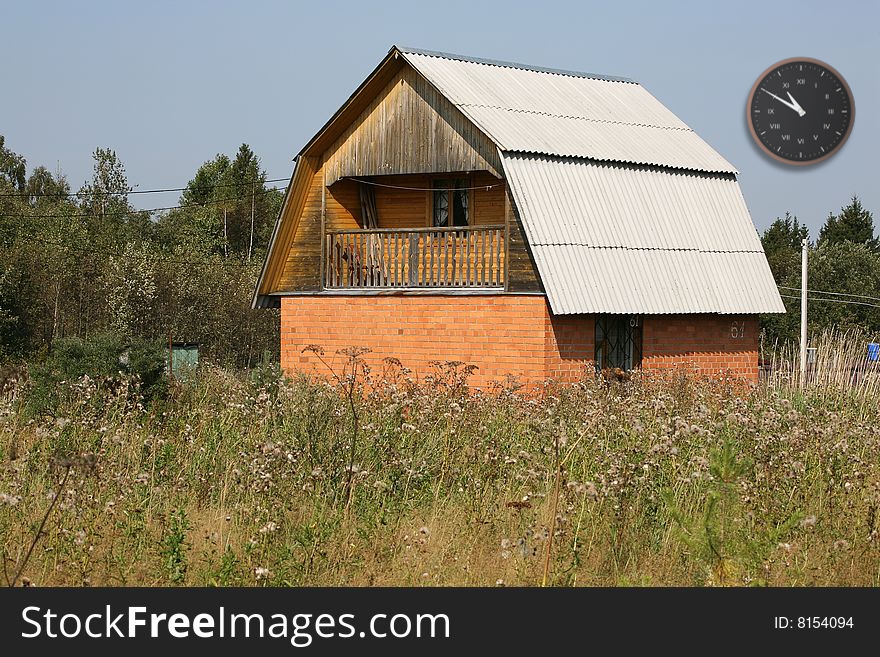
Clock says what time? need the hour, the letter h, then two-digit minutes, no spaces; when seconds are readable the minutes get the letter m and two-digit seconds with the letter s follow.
10h50
